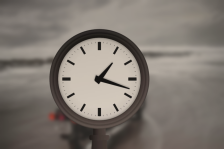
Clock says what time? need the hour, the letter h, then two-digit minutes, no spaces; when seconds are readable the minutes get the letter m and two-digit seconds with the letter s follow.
1h18
